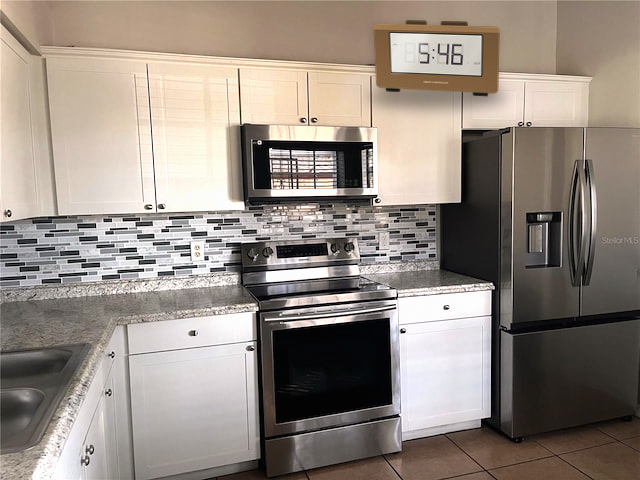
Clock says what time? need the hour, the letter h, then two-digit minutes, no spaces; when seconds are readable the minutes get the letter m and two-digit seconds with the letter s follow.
5h46
